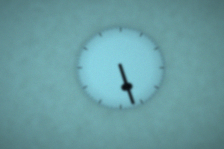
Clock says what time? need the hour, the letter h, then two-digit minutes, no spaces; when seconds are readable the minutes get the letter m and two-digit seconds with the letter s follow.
5h27
